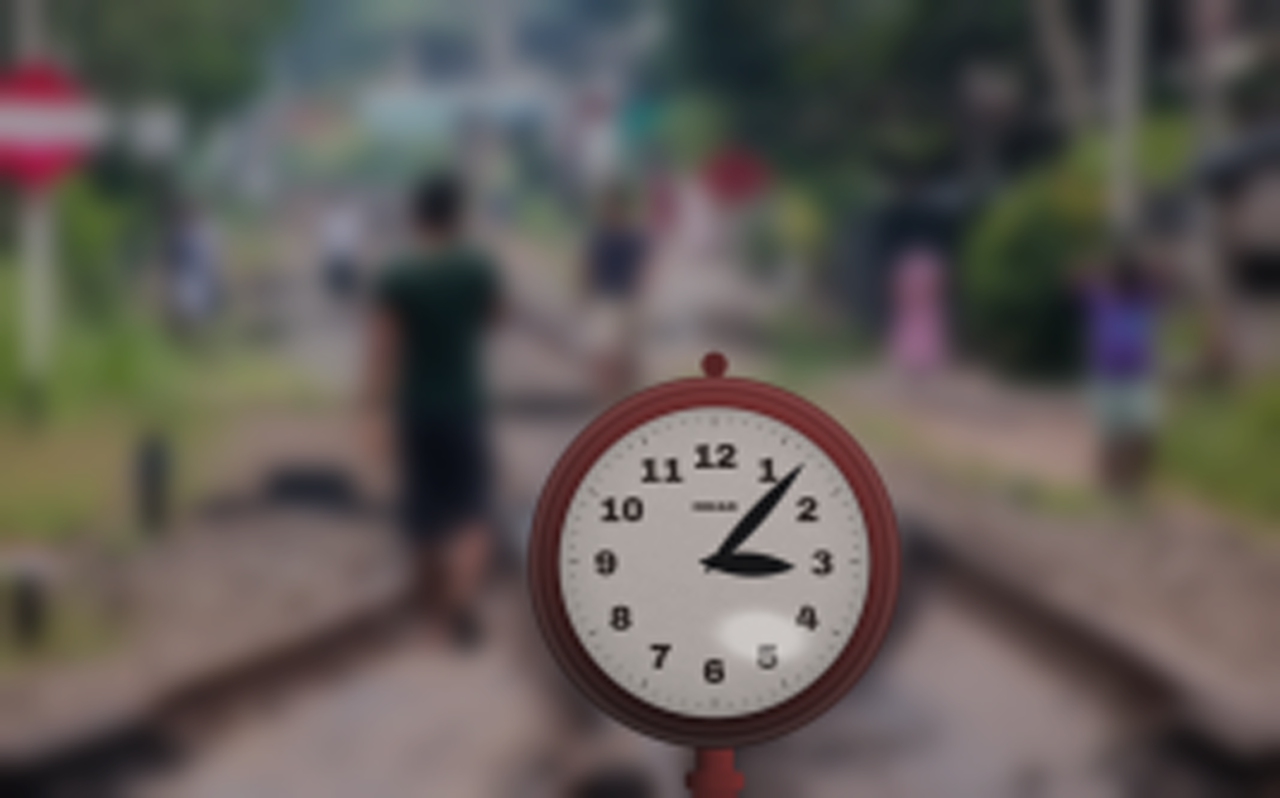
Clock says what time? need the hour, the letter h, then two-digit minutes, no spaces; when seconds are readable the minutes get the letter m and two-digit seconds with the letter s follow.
3h07
